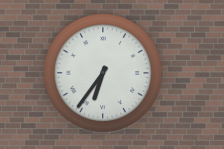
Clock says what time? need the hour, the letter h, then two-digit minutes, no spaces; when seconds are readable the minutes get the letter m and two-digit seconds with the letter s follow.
6h36
